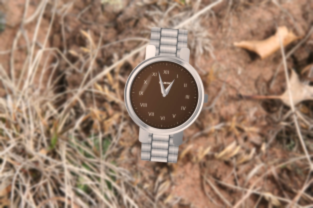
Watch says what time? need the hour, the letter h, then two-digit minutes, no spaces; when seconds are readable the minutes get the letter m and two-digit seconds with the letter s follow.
12h57
